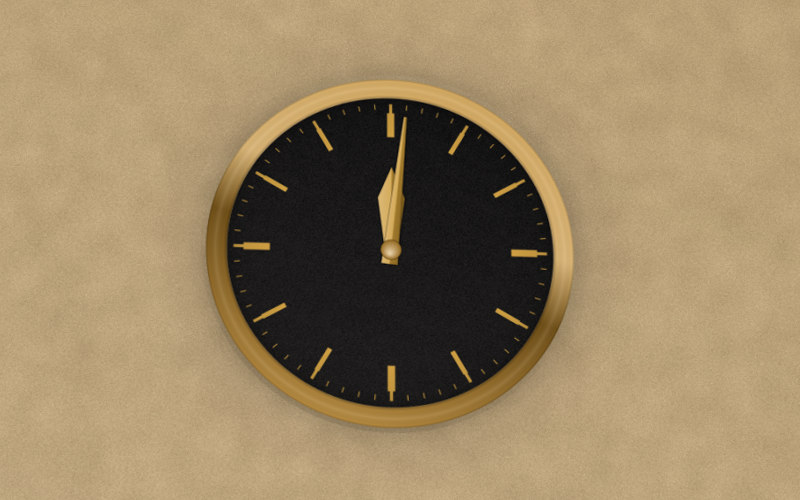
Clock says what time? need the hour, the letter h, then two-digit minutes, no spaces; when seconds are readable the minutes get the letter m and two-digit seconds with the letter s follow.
12h01
